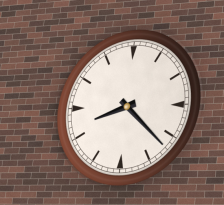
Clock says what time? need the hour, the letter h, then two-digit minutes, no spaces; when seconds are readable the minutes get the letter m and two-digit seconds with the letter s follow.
8h22
